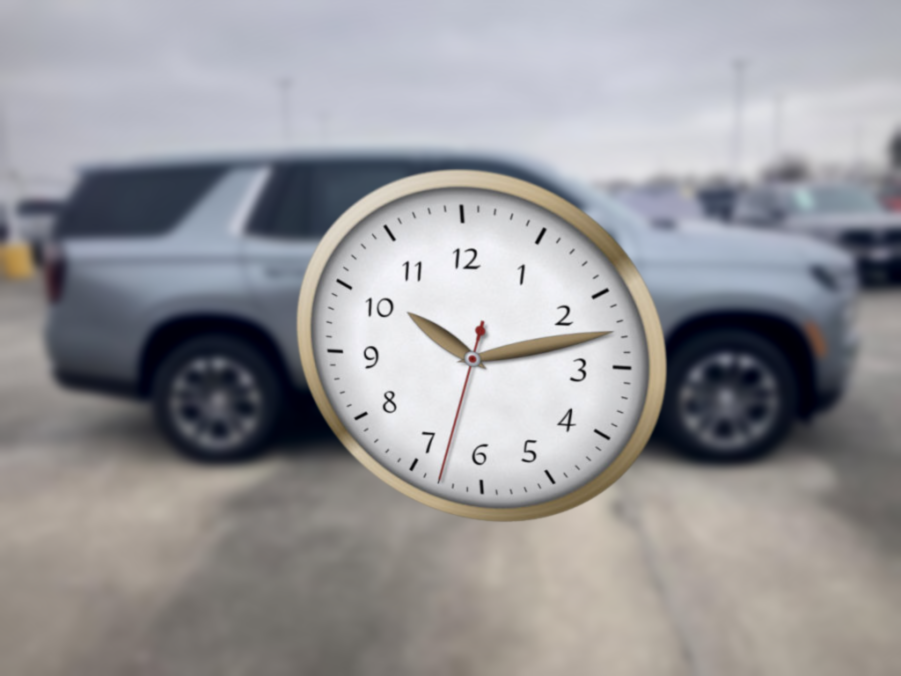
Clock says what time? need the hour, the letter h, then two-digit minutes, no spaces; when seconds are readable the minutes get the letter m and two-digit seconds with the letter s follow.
10h12m33s
